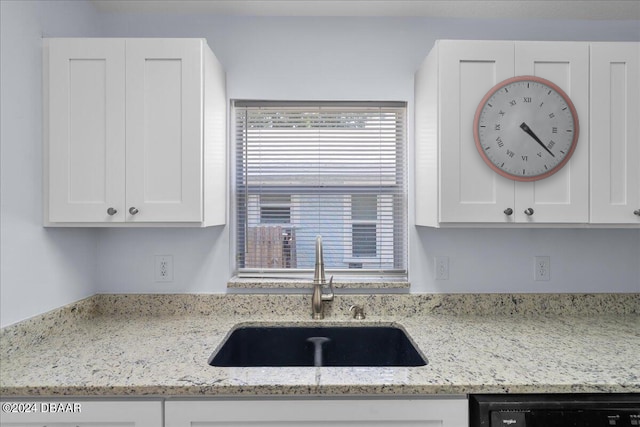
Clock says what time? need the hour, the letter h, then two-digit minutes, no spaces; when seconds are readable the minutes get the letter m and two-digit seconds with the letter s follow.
4h22
